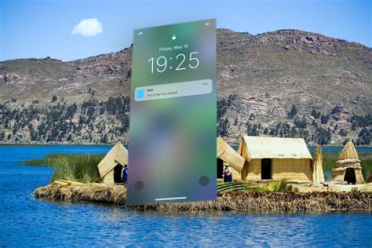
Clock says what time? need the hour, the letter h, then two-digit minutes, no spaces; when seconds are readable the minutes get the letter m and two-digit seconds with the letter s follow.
19h25
